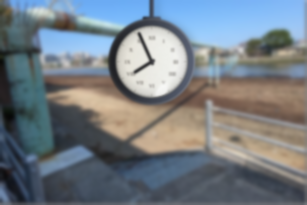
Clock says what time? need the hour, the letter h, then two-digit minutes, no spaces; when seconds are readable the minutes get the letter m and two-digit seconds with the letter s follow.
7h56
